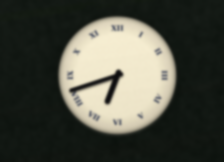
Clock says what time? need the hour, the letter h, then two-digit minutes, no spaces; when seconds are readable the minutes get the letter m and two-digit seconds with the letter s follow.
6h42
